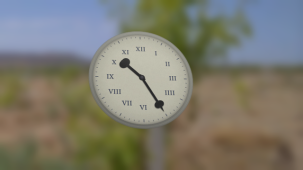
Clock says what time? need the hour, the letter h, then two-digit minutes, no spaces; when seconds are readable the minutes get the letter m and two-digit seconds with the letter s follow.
10h25
